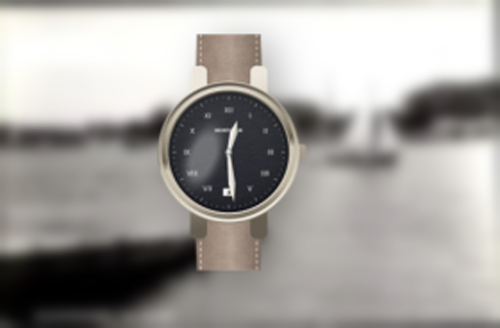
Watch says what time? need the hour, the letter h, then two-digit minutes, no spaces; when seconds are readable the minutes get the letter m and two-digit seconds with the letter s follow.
12h29
